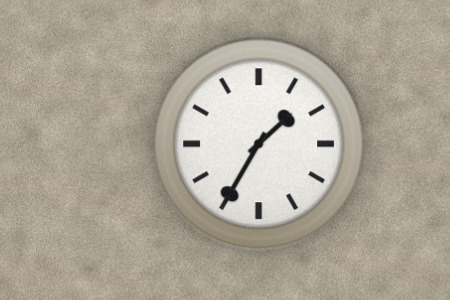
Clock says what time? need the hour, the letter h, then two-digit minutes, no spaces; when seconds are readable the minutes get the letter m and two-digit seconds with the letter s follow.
1h35
